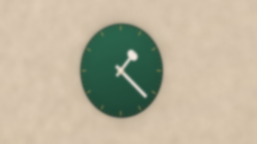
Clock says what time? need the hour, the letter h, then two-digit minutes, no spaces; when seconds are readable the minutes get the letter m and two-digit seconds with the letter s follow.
1h22
